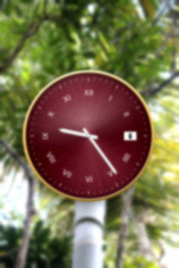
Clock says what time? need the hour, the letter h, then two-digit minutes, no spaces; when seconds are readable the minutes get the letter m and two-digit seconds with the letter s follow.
9h24
